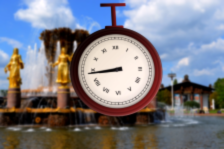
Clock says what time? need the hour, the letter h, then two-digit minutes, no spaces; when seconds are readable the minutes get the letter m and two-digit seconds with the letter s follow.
8h44
